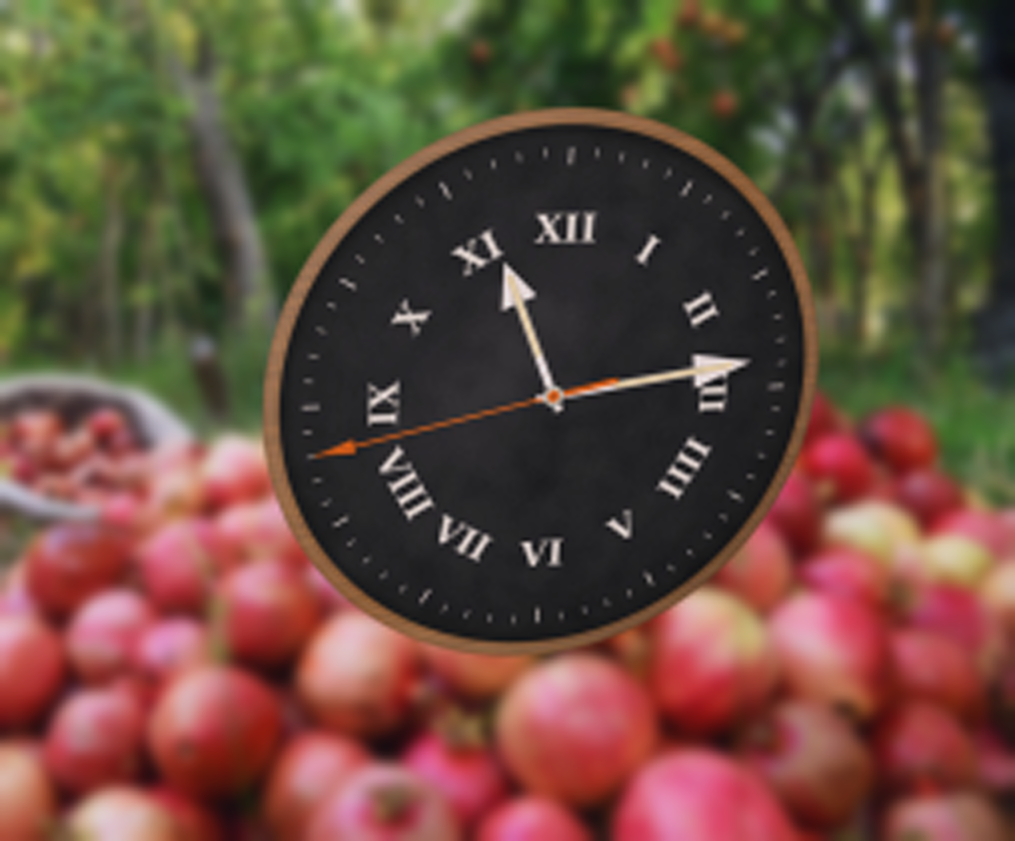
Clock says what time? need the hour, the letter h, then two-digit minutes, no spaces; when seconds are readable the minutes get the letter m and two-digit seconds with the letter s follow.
11h13m43s
